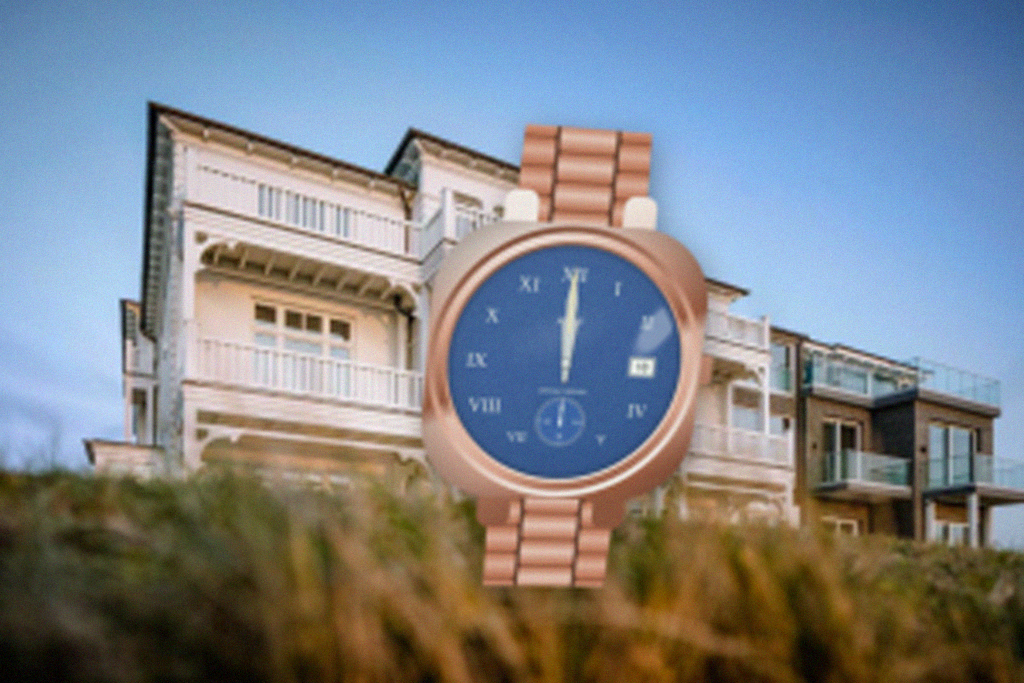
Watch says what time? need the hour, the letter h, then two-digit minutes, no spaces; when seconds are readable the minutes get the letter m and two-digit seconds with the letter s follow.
12h00
